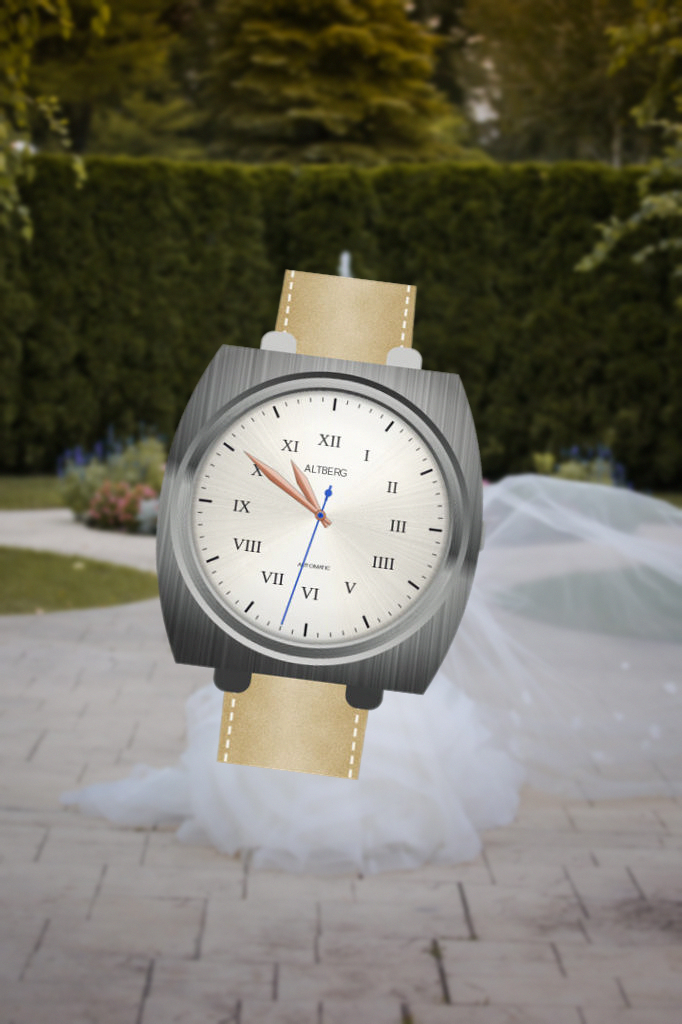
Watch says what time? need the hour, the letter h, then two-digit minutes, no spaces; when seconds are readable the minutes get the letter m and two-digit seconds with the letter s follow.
10h50m32s
